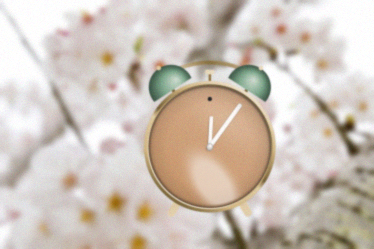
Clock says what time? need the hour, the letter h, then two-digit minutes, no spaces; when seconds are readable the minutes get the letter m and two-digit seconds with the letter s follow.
12h06
